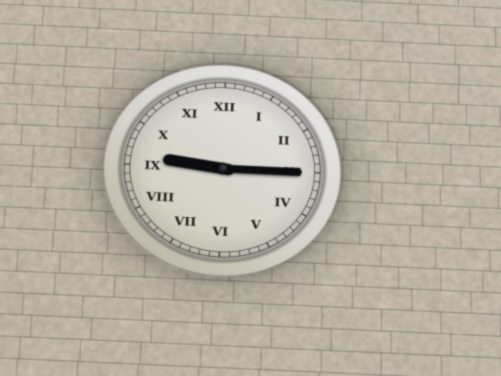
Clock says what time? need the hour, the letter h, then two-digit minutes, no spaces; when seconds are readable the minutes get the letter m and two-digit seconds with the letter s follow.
9h15
